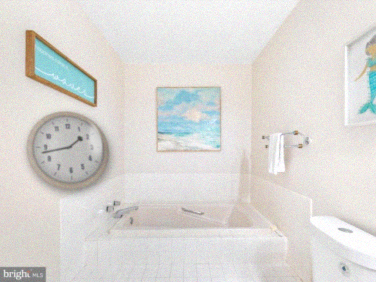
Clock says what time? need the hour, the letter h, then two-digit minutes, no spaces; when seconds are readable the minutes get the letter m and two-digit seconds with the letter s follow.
1h43
